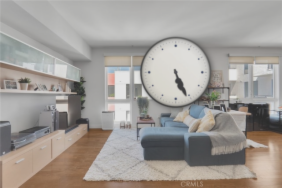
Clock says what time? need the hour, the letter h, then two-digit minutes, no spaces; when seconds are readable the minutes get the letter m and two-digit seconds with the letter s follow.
5h26
